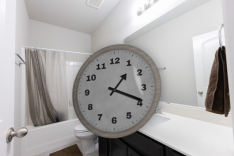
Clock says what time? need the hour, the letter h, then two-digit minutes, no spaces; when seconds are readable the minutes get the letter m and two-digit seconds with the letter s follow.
1h19
